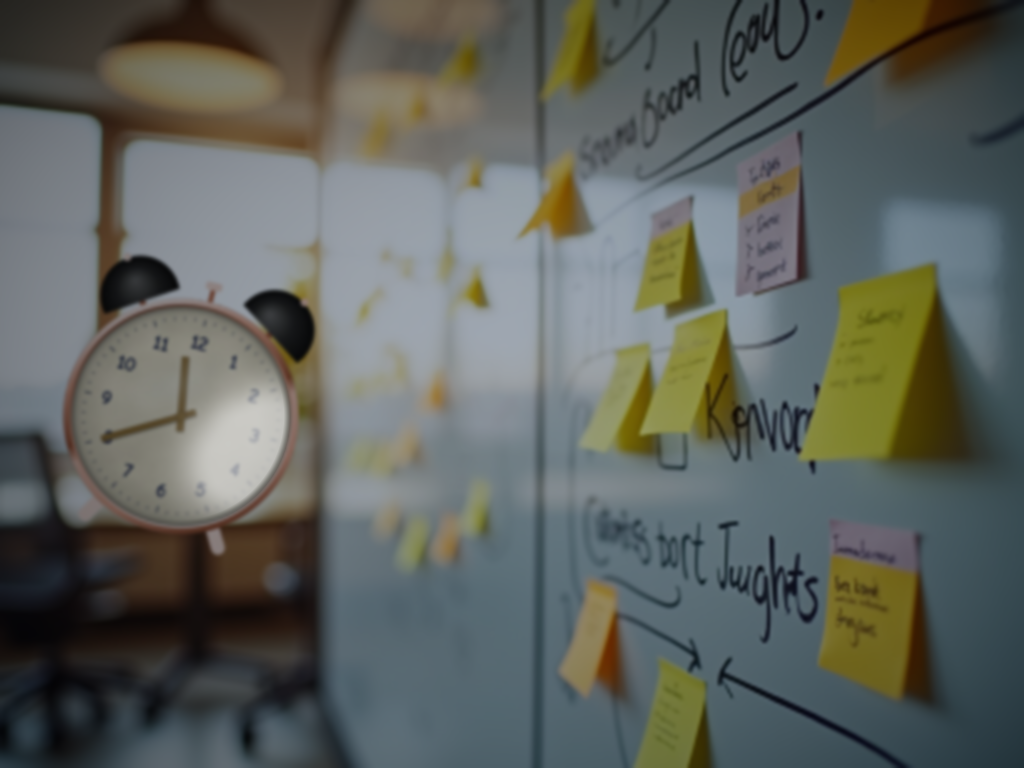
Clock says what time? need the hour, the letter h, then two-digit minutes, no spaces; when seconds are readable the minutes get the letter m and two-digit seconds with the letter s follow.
11h40
